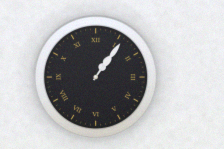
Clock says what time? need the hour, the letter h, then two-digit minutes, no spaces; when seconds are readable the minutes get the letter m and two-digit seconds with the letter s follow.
1h06
